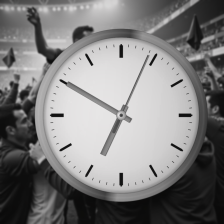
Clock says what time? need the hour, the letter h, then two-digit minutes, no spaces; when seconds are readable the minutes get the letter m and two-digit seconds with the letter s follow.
6h50m04s
